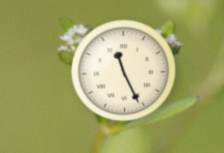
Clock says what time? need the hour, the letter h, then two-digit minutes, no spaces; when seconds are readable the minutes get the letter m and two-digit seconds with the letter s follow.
11h26
